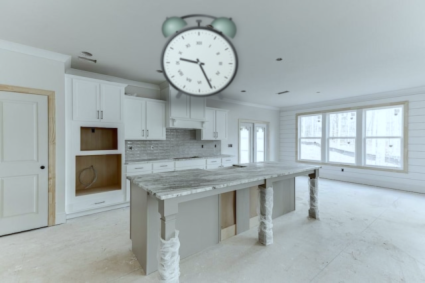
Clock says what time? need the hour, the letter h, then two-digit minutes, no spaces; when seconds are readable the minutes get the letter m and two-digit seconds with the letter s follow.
9h26
